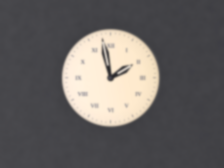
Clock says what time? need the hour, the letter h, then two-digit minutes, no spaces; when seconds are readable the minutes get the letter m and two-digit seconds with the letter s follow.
1h58
